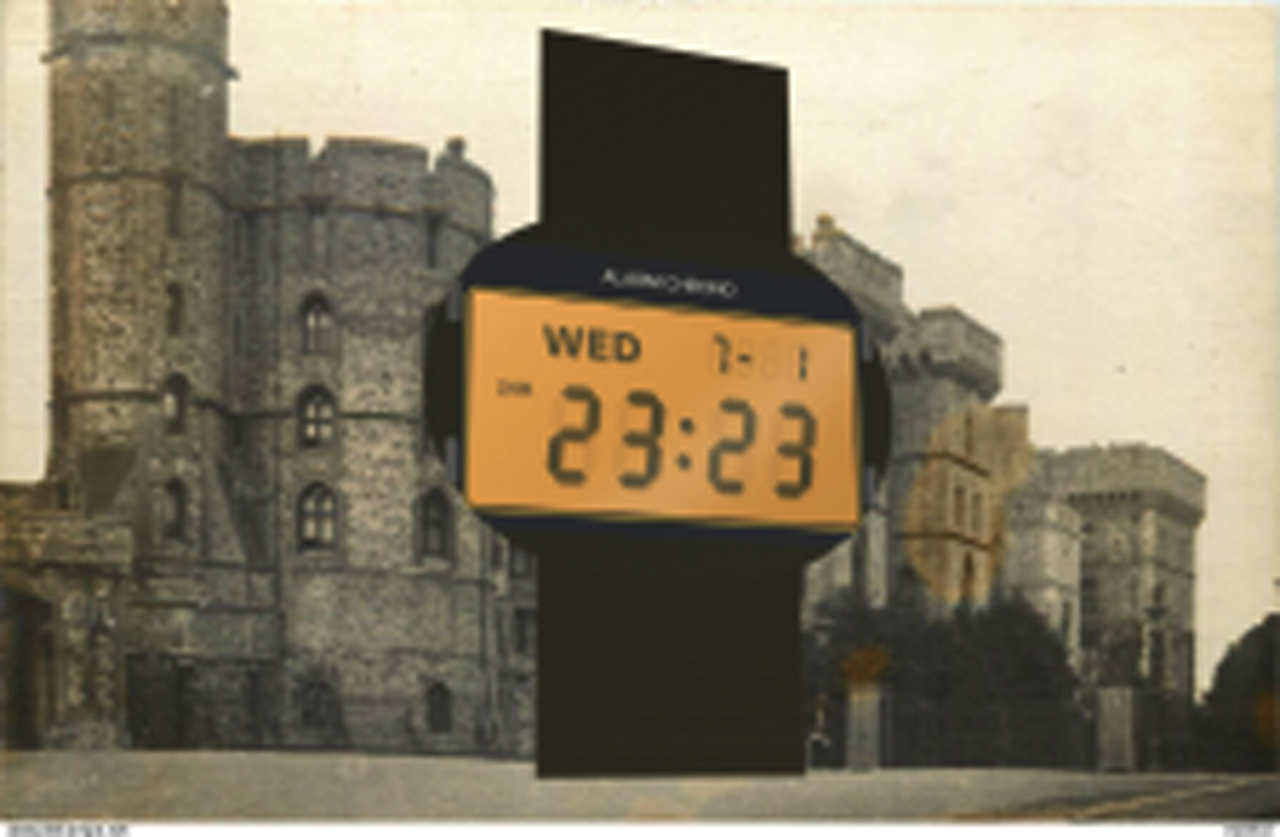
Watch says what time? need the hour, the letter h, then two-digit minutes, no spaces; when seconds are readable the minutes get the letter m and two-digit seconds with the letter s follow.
23h23
